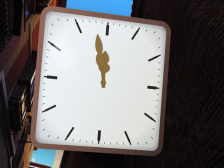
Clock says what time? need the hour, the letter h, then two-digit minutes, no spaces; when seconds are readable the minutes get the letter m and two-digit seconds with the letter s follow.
11h58
